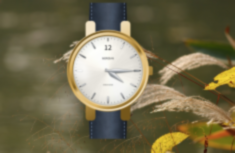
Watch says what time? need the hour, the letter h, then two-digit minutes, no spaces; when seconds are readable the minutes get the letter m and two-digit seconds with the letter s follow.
4h15
